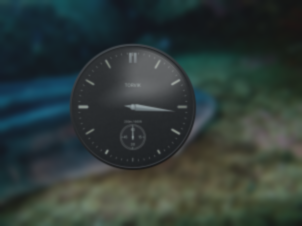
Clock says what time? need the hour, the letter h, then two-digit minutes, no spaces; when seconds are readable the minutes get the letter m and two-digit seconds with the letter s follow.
3h16
